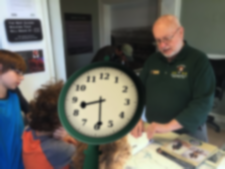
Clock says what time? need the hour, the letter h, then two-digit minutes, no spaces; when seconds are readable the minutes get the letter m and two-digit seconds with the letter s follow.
8h29
